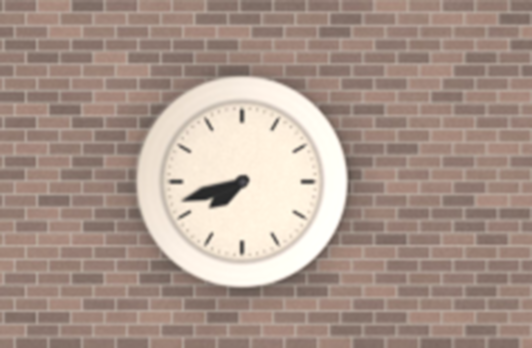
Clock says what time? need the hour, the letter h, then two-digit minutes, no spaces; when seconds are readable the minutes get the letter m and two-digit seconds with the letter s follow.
7h42
